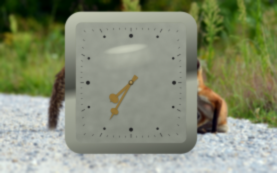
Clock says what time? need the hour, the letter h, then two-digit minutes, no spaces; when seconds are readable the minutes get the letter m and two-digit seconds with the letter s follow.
7h35
